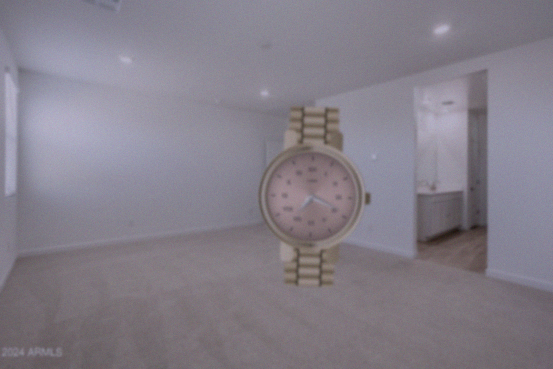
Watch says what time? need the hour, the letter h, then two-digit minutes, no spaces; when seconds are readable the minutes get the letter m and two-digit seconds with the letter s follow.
7h19
